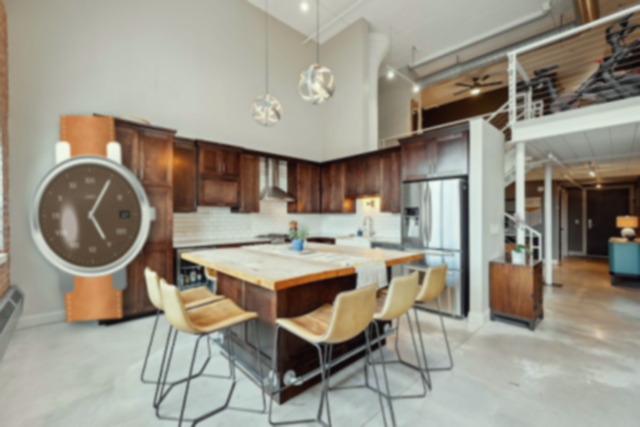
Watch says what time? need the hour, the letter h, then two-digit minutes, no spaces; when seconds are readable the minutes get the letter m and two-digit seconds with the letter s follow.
5h05
